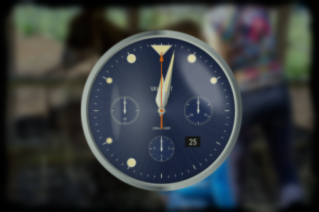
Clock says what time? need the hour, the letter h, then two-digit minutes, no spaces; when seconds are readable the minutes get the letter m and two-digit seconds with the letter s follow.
12h02
